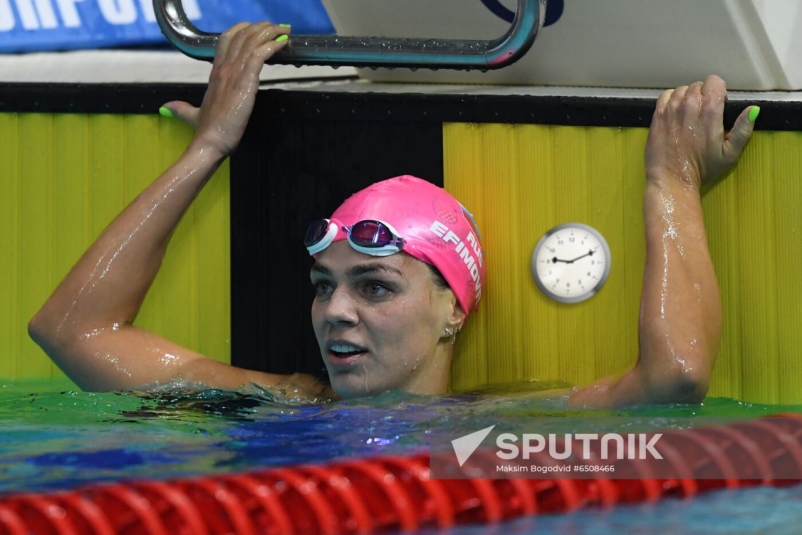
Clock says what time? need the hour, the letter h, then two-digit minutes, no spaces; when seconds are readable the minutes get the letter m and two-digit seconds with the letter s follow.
9h11
